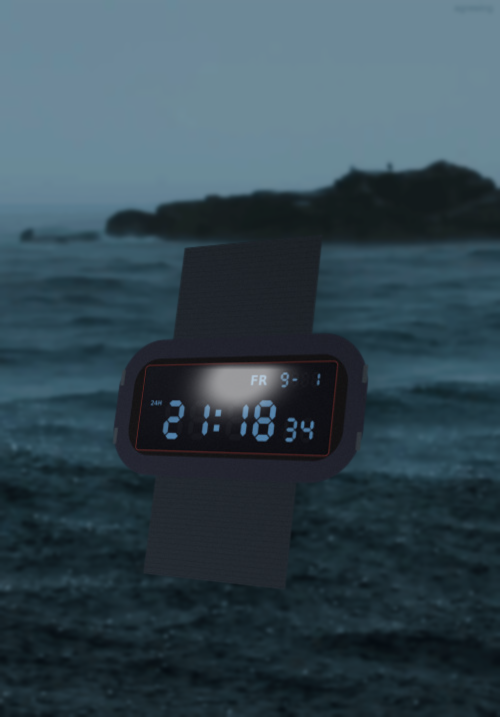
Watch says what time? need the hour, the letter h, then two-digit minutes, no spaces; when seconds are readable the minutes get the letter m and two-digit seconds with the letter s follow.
21h18m34s
